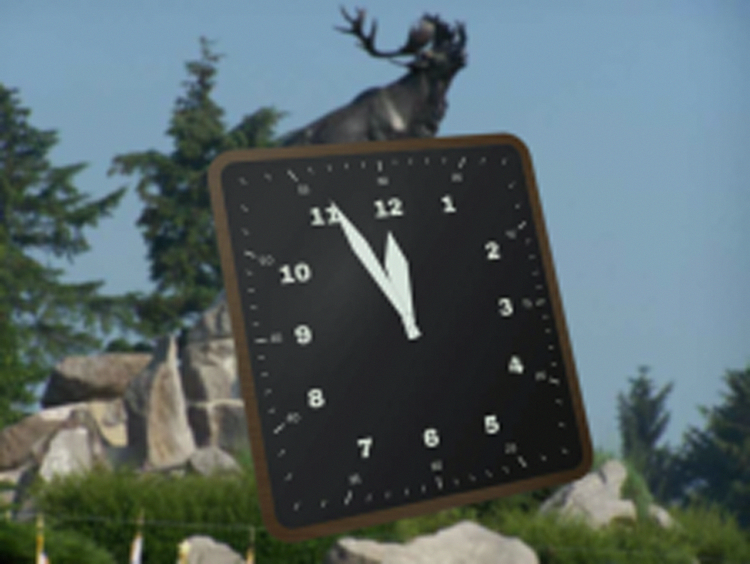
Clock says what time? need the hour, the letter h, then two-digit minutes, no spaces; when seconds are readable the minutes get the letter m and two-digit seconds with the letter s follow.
11h56
